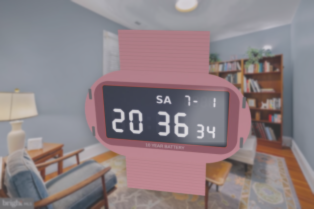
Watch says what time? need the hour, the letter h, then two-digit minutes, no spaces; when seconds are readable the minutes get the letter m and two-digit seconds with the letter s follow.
20h36m34s
